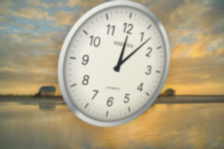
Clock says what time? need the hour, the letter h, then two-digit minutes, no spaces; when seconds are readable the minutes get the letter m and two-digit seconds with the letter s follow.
12h07
